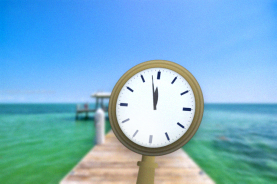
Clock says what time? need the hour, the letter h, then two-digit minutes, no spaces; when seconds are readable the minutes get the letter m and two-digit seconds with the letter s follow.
11h58
